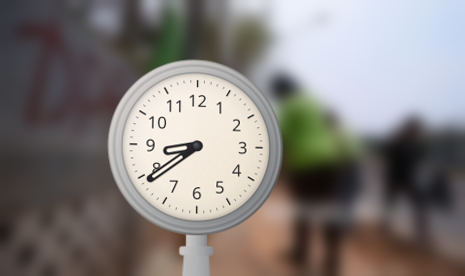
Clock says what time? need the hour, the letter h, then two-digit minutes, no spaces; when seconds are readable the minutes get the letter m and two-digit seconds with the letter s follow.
8h39
